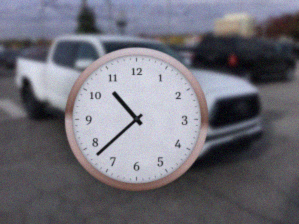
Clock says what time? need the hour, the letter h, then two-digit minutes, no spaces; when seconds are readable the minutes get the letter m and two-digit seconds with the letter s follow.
10h38
